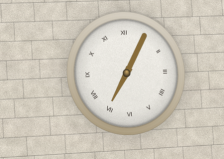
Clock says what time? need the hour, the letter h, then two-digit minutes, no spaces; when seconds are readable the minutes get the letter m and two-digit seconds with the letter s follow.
7h05
